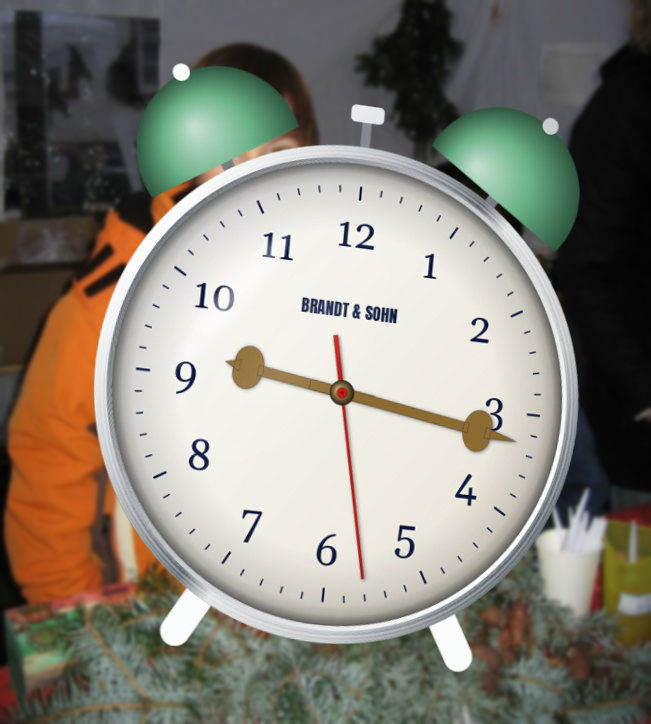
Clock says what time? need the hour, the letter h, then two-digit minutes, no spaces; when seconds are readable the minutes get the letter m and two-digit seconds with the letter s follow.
9h16m28s
